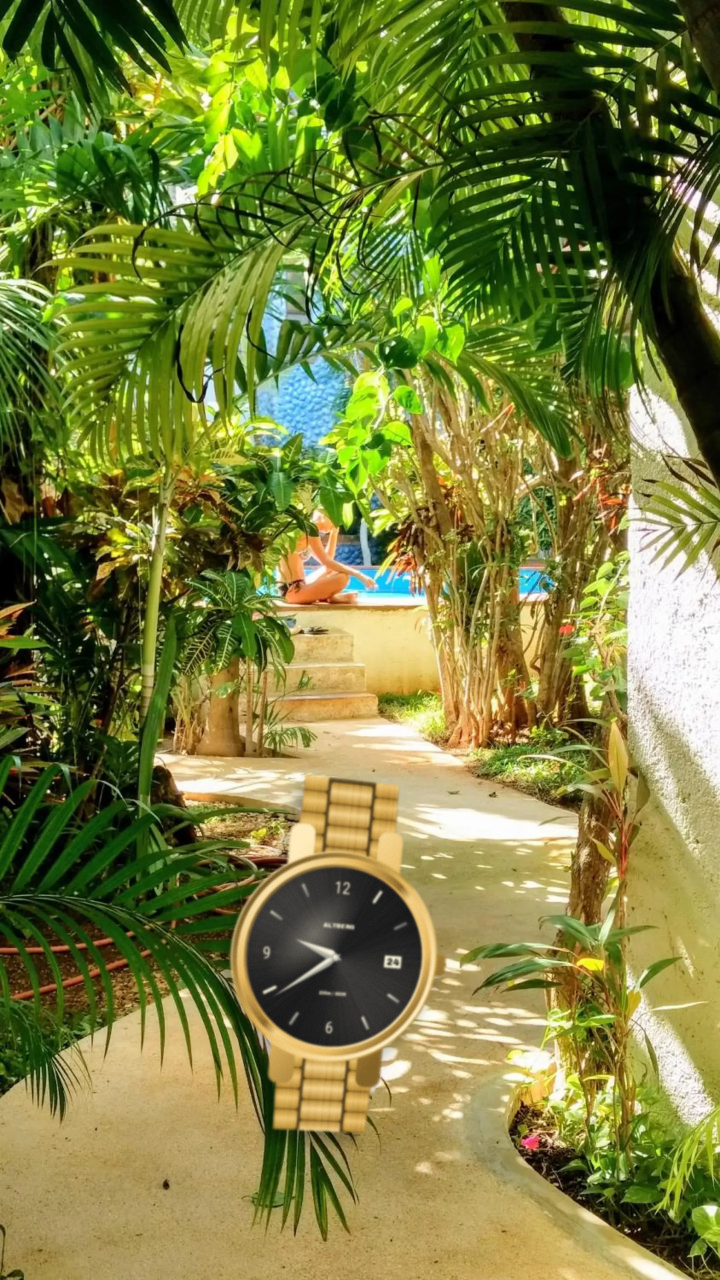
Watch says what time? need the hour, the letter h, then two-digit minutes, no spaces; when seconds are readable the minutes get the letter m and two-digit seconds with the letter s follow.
9h39
